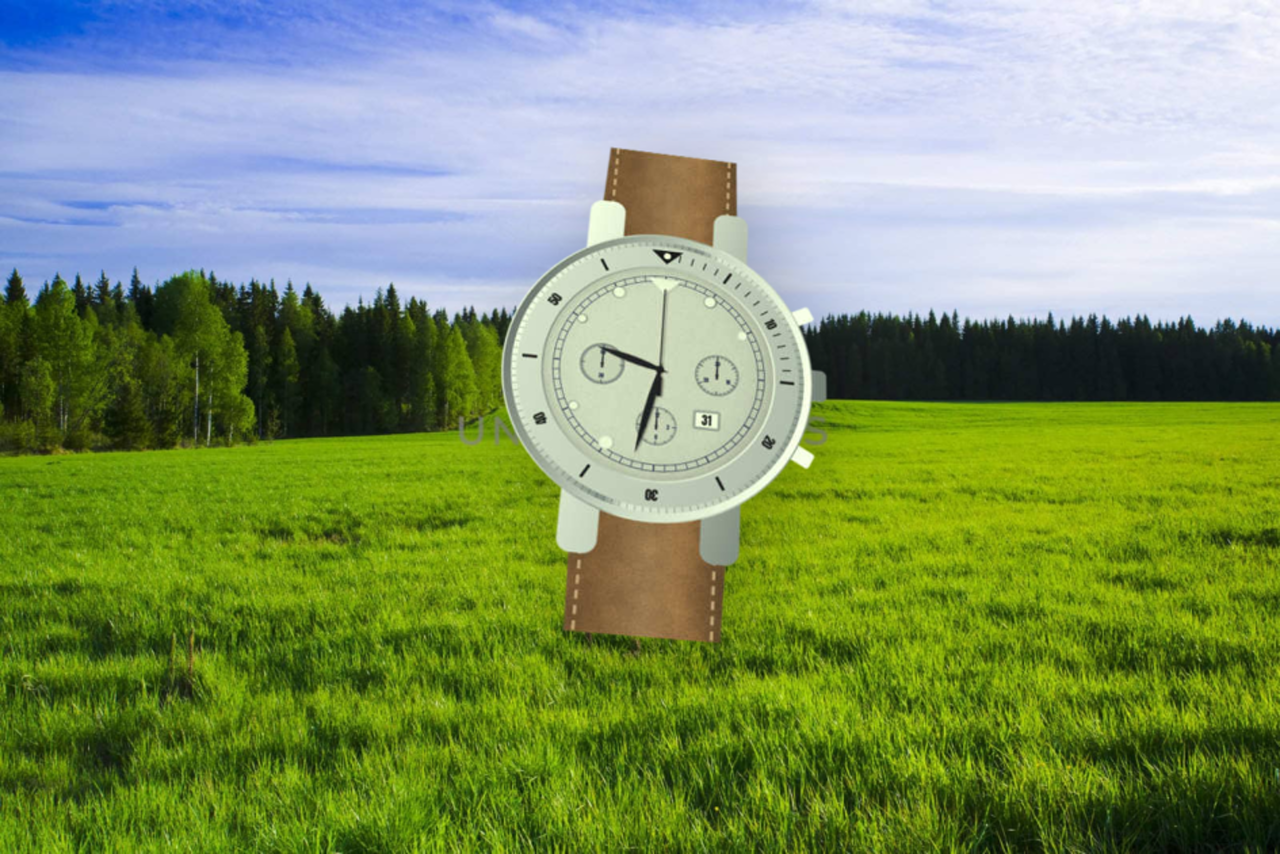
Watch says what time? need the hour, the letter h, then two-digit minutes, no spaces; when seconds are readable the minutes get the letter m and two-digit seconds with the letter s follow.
9h32
